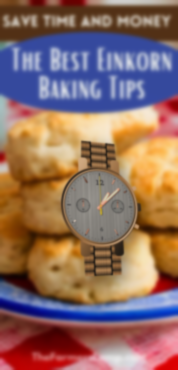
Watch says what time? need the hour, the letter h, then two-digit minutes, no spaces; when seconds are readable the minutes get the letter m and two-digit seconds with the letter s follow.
1h08
